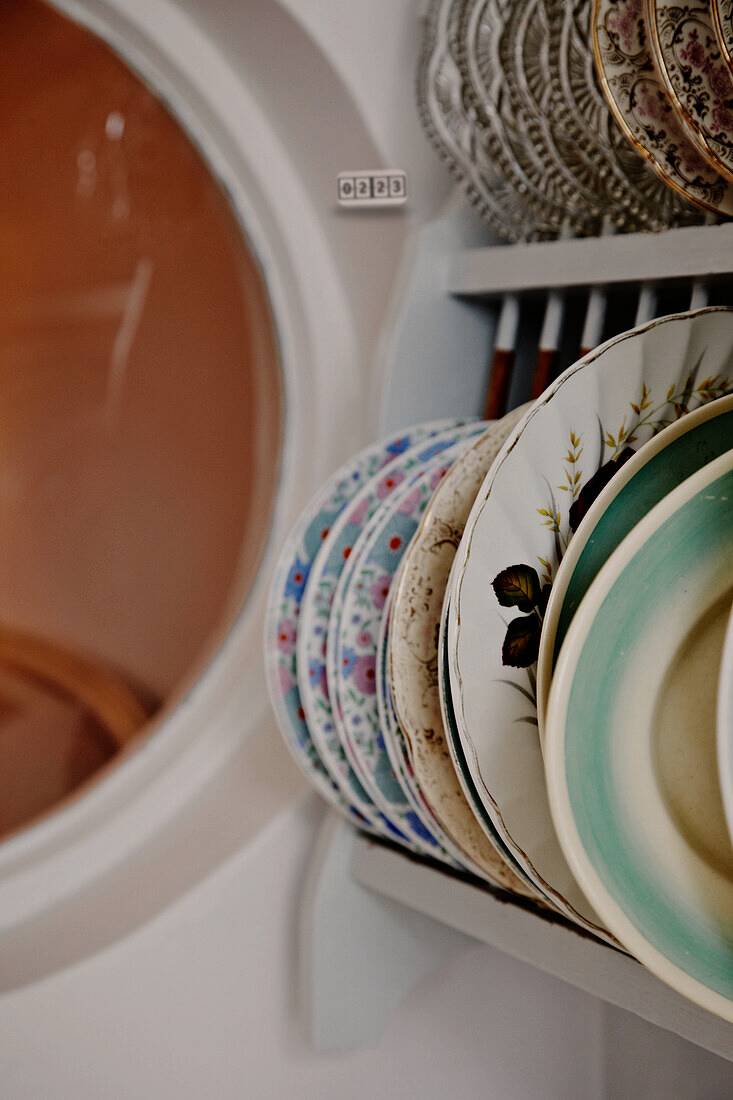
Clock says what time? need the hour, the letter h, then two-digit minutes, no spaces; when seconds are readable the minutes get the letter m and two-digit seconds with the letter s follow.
2h23
